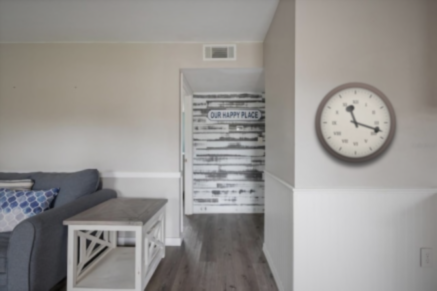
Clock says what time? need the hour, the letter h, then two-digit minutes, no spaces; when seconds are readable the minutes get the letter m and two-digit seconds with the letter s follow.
11h18
